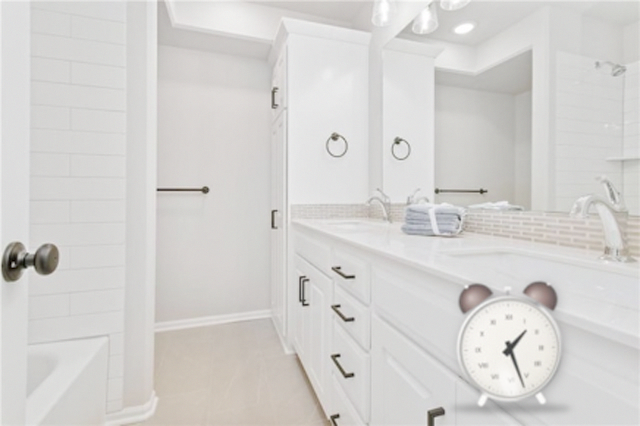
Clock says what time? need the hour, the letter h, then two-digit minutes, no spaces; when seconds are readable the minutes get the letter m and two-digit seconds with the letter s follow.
1h27
